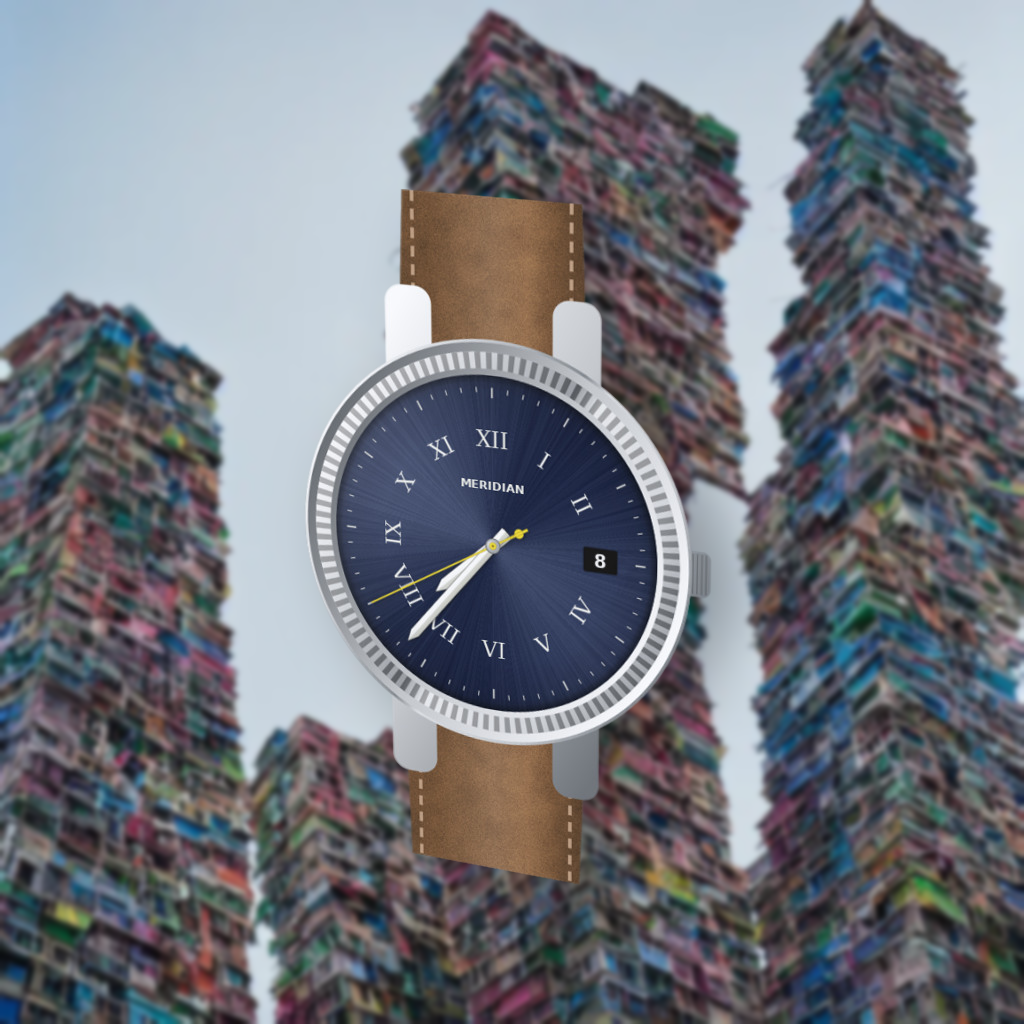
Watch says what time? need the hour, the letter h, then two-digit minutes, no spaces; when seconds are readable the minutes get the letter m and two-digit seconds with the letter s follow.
7h36m40s
